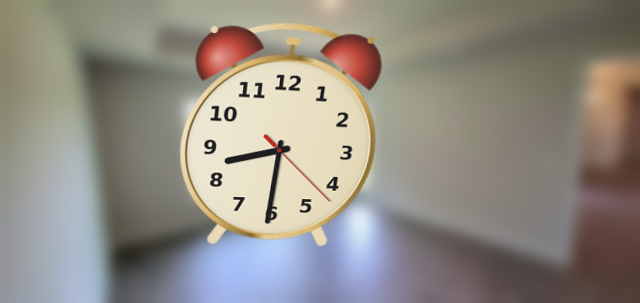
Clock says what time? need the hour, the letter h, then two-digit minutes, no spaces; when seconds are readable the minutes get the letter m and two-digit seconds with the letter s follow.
8h30m22s
